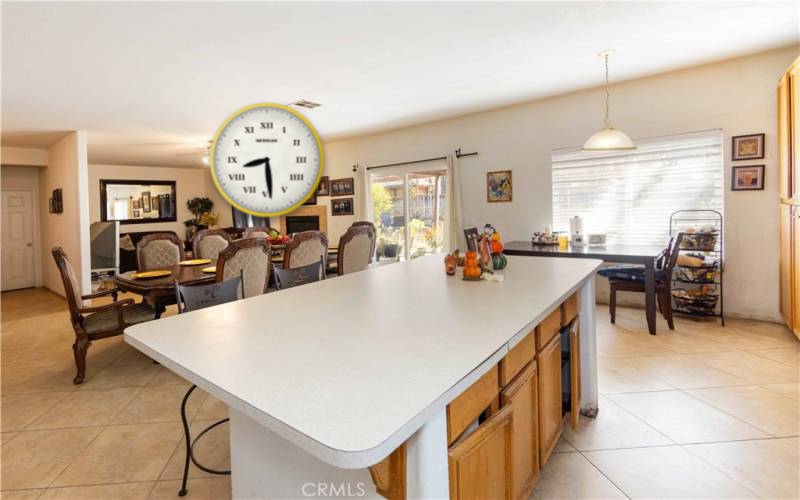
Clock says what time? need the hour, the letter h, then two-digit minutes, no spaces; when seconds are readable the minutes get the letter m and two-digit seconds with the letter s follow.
8h29
